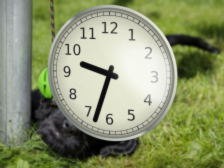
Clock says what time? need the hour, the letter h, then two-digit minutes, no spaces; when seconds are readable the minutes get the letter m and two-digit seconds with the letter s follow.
9h33
